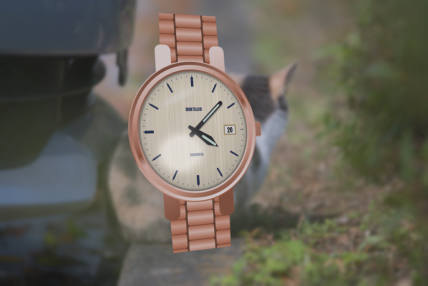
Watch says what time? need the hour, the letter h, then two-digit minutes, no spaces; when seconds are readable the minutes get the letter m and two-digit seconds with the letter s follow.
4h08
